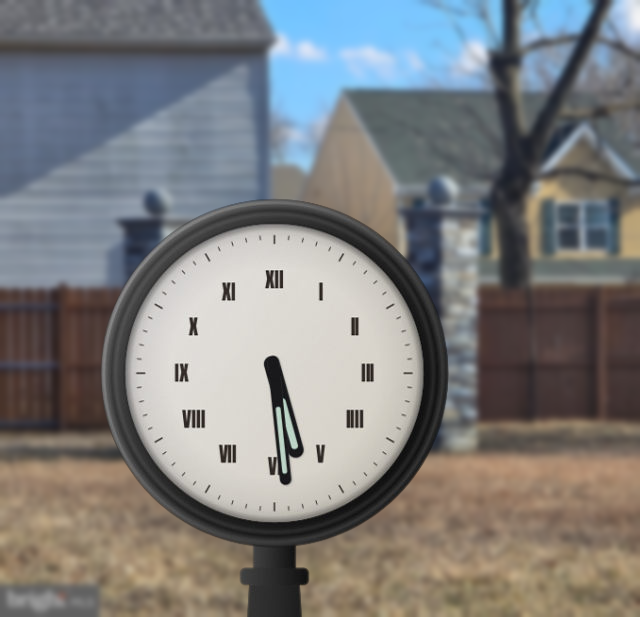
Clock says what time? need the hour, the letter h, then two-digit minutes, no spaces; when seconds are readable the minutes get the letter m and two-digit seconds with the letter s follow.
5h29
